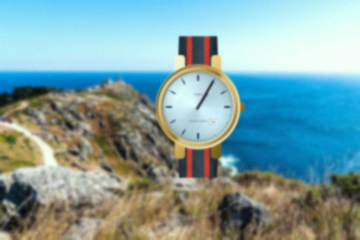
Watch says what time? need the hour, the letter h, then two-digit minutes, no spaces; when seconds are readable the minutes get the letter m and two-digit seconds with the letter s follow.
1h05
